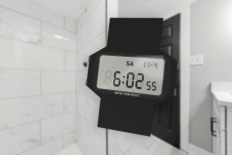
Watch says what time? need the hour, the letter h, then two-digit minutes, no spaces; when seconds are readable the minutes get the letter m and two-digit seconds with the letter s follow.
6h02m55s
